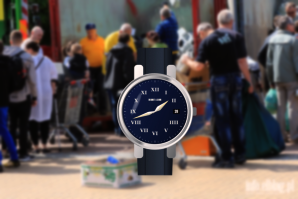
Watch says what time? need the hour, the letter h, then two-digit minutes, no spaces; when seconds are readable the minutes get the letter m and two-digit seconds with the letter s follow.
1h42
